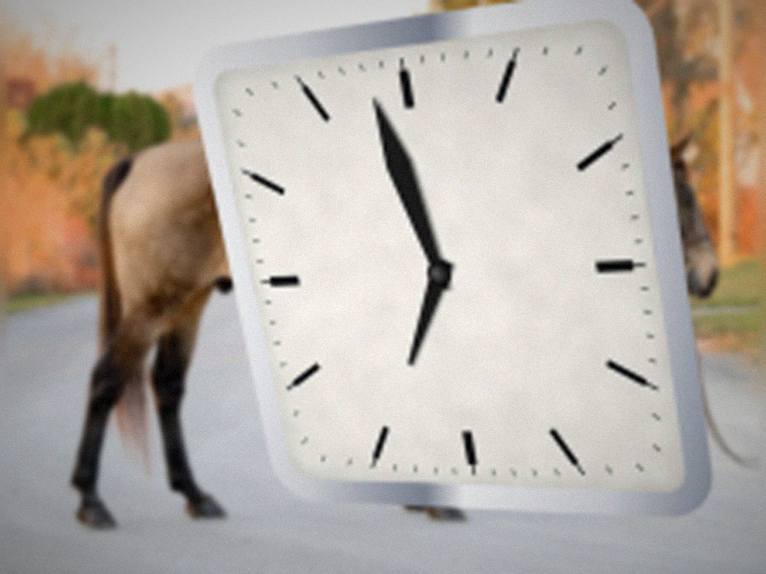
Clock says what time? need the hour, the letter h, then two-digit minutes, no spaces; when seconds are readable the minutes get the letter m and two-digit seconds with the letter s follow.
6h58
